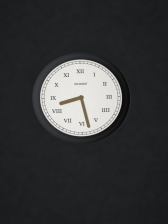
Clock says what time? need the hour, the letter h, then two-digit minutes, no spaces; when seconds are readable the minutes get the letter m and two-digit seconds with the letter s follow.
8h28
